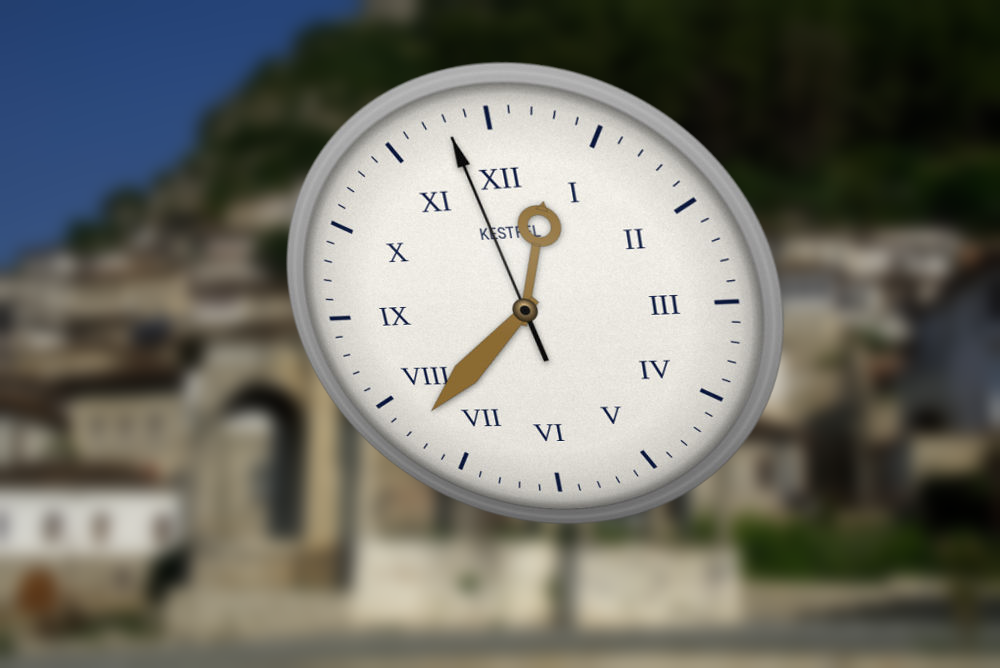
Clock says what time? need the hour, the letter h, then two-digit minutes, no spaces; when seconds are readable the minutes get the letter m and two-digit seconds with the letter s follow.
12h37m58s
